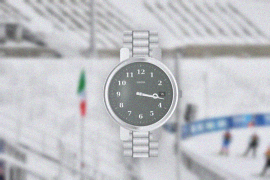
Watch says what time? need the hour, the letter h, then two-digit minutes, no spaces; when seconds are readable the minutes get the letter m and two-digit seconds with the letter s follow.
3h17
